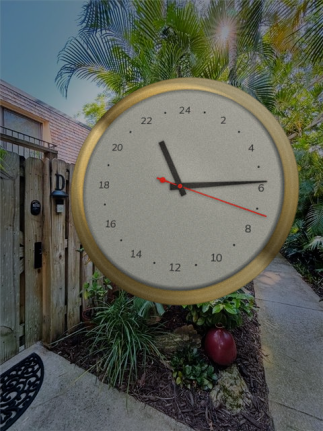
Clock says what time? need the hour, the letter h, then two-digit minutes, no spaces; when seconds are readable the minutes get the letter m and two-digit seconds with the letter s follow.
22h14m18s
